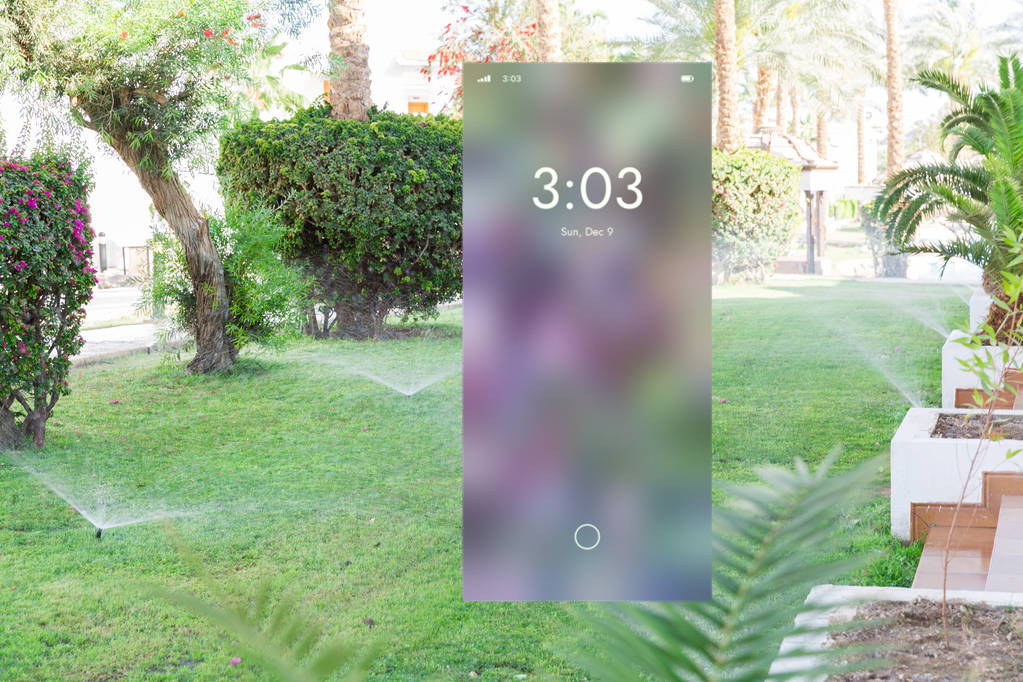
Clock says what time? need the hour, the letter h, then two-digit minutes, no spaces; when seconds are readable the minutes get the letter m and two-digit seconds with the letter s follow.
3h03
